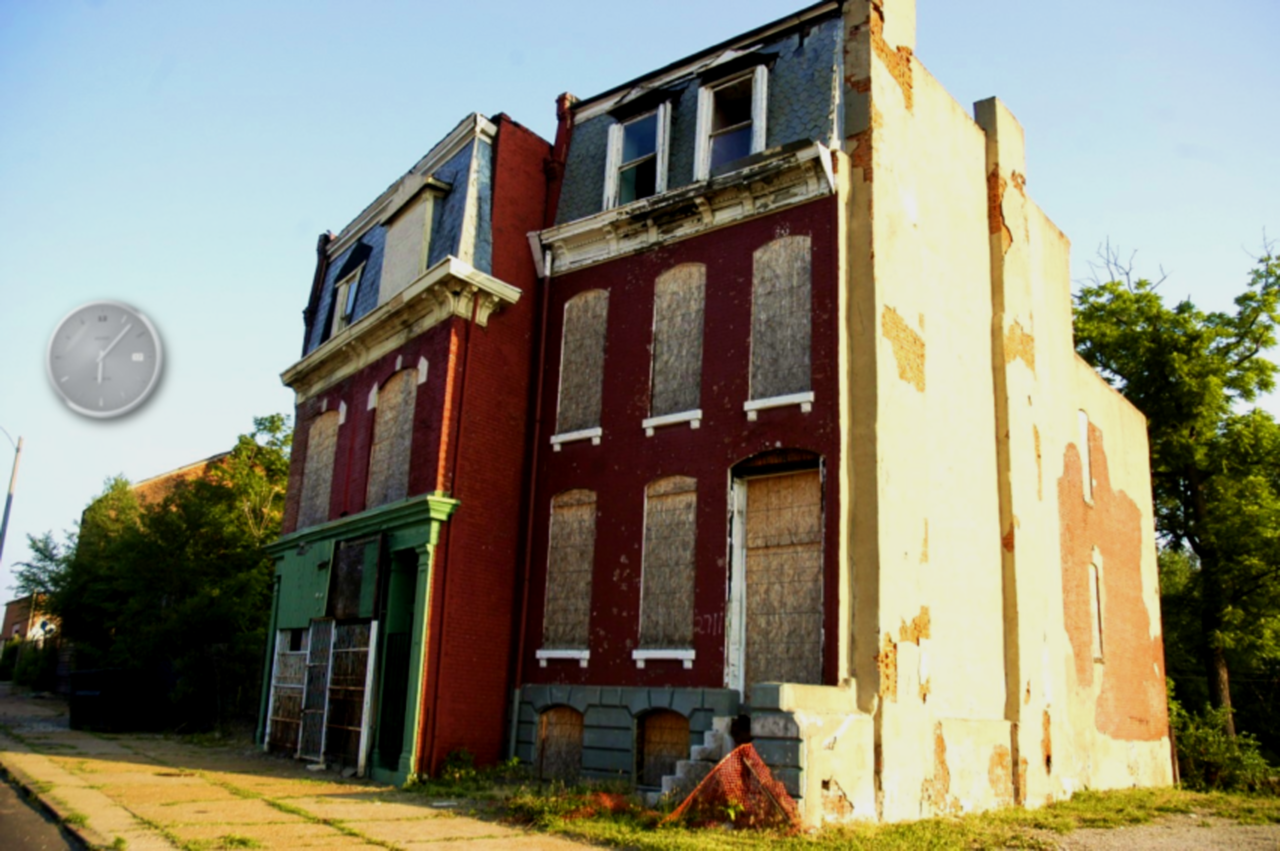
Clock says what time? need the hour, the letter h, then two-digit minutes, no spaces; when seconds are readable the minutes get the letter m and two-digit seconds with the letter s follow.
6h07
